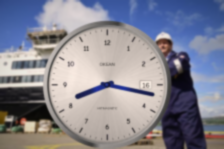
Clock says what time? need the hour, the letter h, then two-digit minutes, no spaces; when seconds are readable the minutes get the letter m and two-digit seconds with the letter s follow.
8h17
